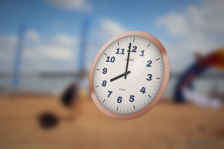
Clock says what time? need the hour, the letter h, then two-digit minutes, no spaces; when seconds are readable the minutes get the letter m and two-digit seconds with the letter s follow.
7h59
